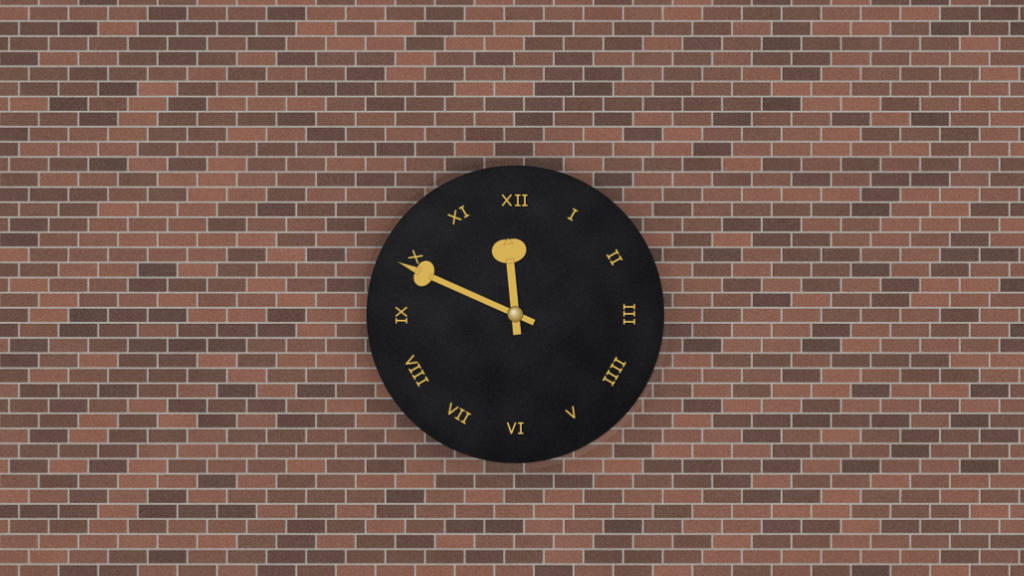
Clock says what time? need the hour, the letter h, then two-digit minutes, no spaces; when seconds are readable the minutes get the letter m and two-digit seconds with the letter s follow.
11h49
